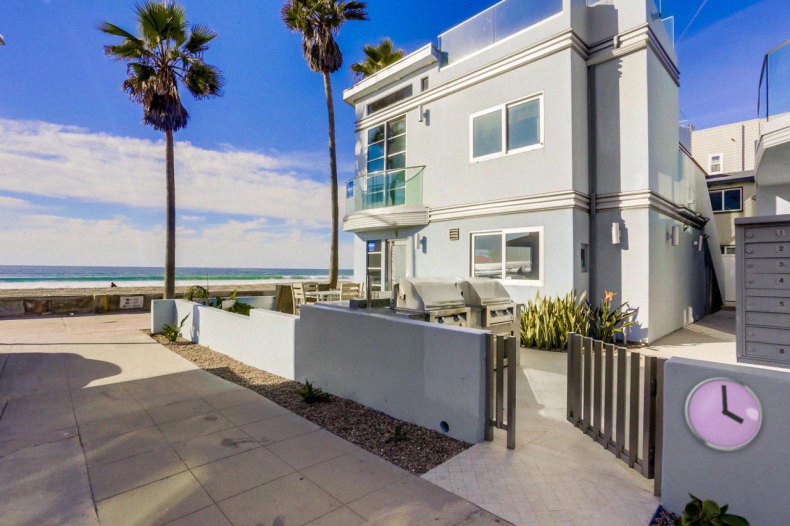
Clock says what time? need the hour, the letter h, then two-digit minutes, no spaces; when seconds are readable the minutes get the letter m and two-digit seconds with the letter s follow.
4h00
